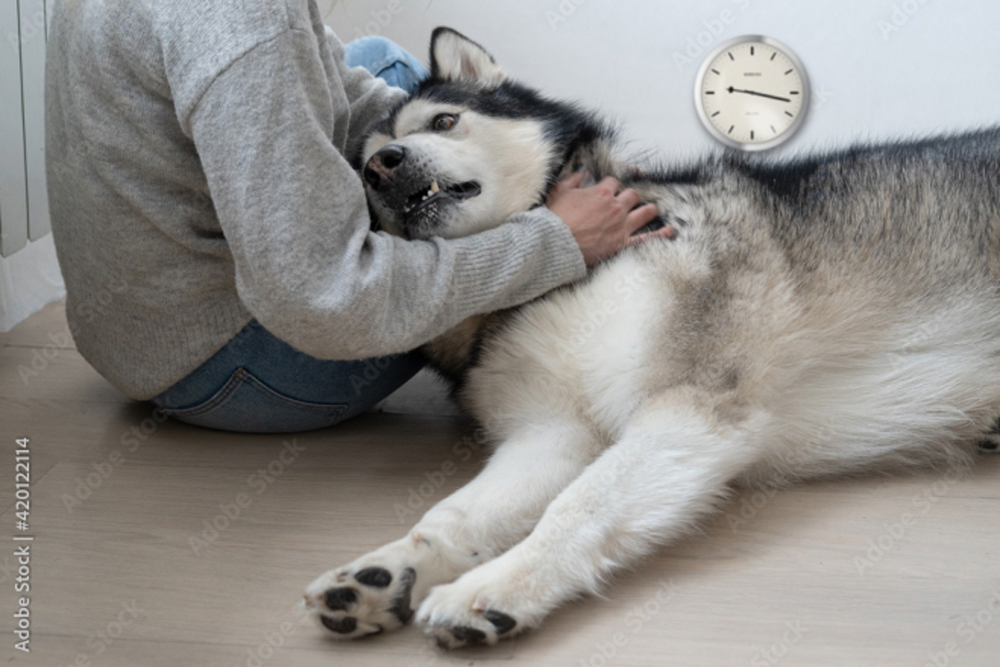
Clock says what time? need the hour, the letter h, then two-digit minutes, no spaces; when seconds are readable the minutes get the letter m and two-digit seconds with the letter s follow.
9h17
